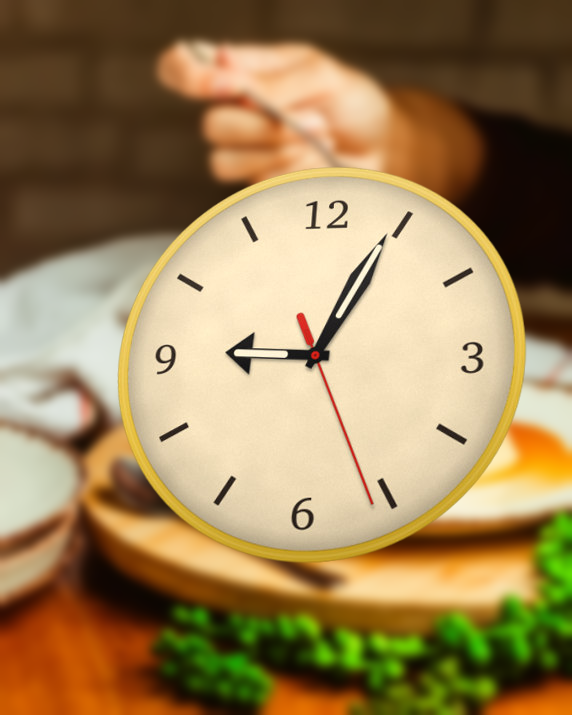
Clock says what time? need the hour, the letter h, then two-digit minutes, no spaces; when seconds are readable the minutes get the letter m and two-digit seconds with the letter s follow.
9h04m26s
